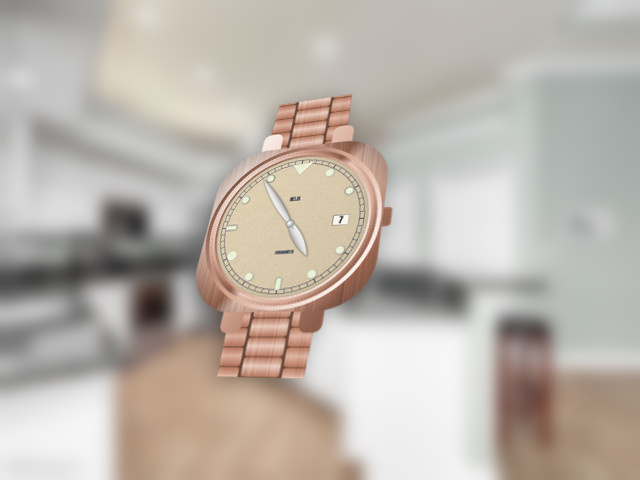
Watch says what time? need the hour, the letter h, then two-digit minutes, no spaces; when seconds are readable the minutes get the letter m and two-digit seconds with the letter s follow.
4h54
